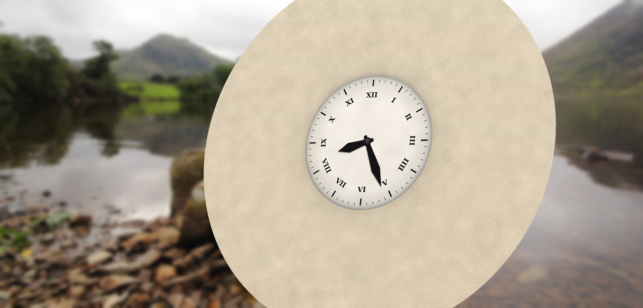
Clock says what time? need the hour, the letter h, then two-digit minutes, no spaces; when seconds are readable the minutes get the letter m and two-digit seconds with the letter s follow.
8h26
